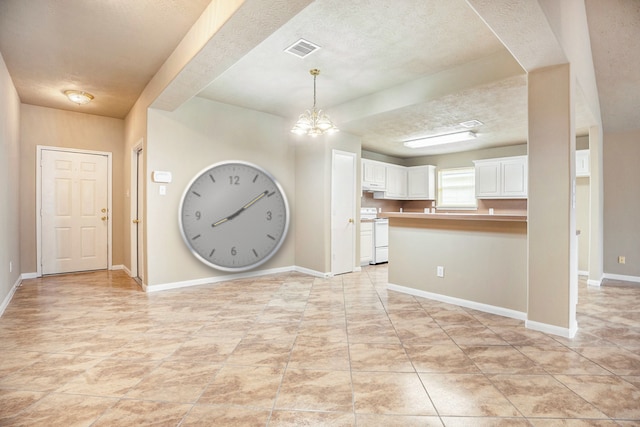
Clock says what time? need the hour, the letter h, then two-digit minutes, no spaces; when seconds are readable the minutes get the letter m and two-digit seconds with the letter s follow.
8h09
